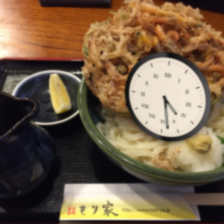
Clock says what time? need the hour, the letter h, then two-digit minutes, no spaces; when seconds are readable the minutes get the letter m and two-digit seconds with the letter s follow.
4h28
